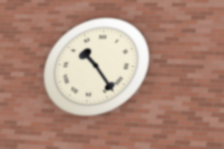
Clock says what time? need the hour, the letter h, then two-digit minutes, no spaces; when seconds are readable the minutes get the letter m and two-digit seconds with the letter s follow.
10h23
